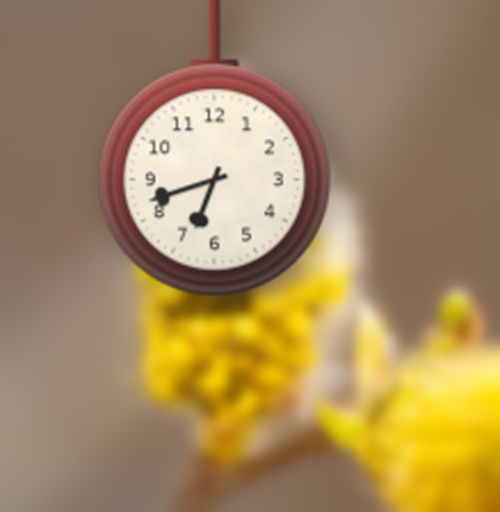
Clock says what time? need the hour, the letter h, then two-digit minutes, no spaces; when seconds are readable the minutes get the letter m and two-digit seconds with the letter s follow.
6h42
